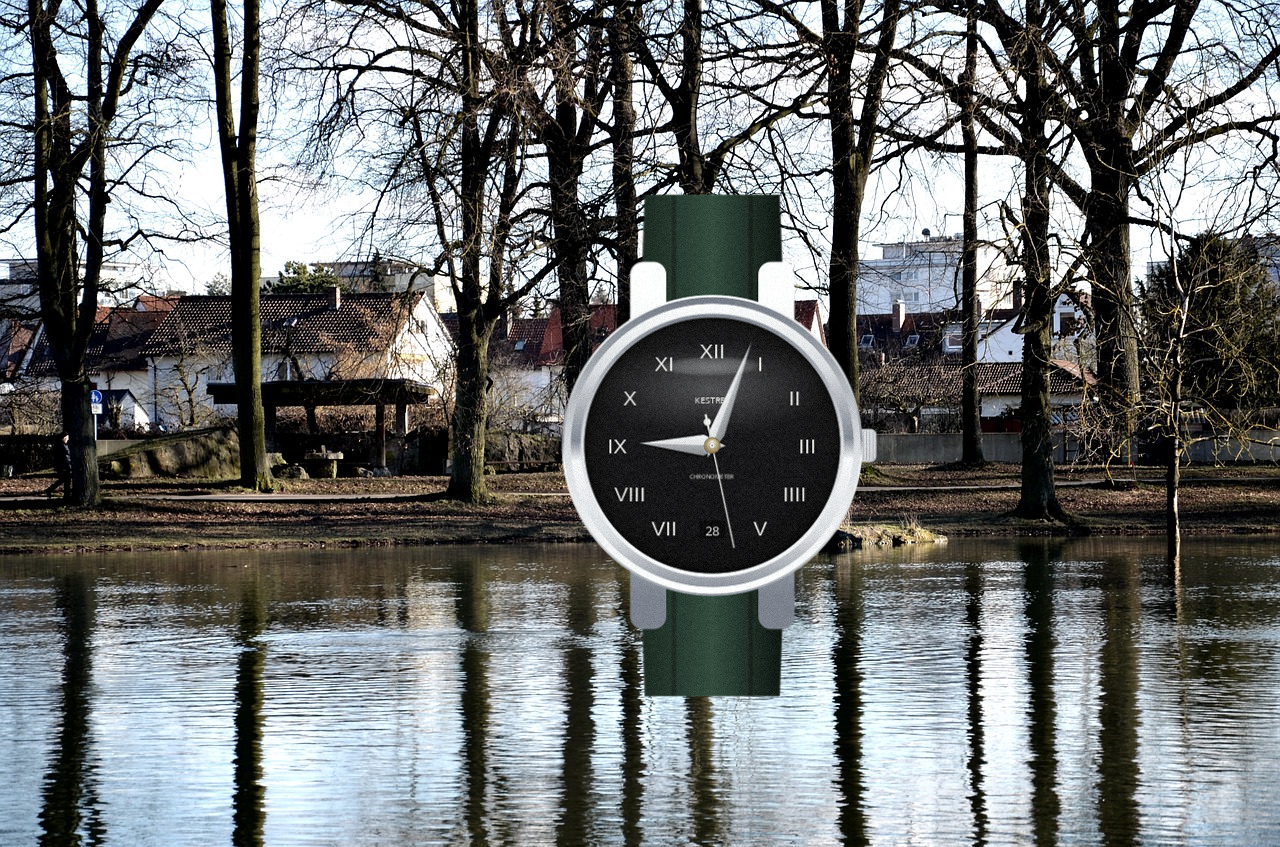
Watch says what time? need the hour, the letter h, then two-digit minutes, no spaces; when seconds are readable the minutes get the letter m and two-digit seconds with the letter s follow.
9h03m28s
